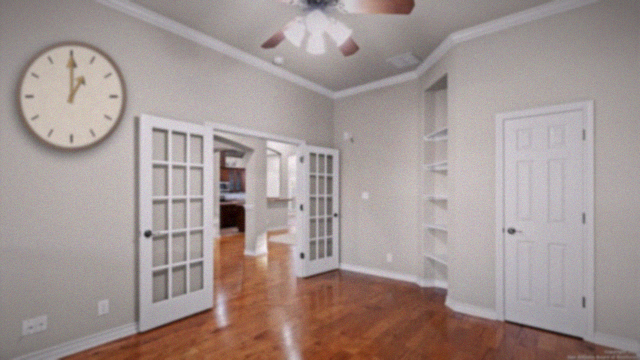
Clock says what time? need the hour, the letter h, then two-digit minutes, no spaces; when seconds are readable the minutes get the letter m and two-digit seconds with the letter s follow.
1h00
